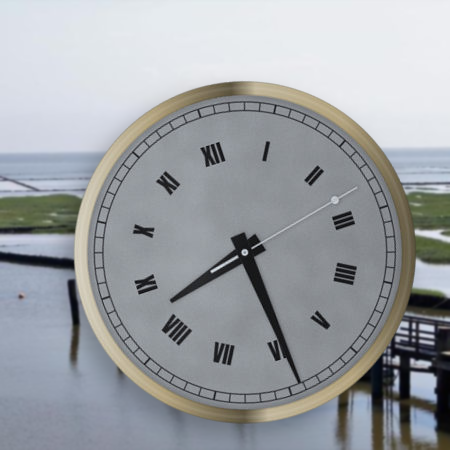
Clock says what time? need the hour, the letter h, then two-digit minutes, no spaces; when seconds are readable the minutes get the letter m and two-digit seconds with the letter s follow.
8h29m13s
